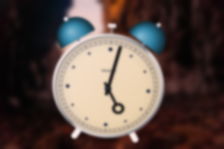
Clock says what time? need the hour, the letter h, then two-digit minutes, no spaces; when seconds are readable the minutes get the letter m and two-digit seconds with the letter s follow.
5h02
